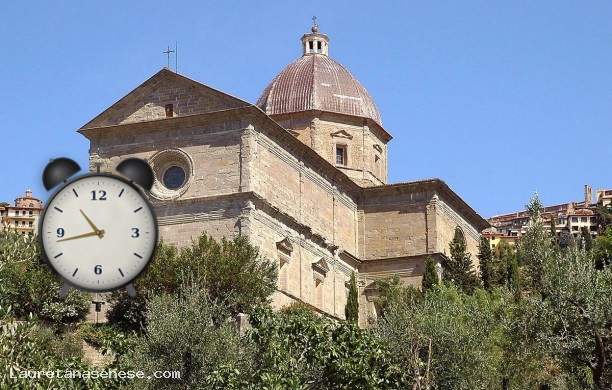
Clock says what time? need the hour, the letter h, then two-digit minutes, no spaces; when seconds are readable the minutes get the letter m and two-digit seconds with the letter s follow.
10h43
